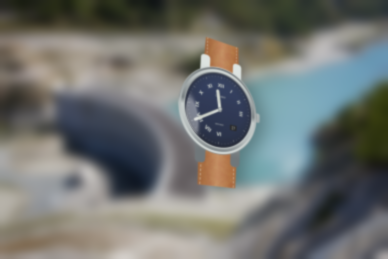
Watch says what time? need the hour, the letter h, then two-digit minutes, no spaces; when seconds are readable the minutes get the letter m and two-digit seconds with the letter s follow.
11h40
